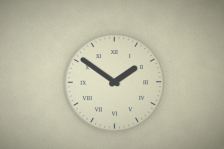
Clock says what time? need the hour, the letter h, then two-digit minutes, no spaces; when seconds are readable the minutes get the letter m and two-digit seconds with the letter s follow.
1h51
